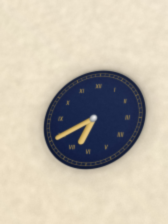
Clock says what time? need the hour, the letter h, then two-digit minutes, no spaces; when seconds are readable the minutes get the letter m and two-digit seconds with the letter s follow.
6h40
